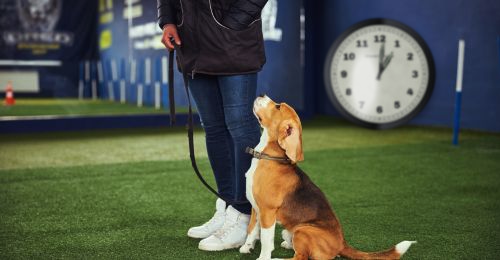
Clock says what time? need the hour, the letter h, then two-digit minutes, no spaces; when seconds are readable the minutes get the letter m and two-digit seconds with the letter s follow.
1h01
